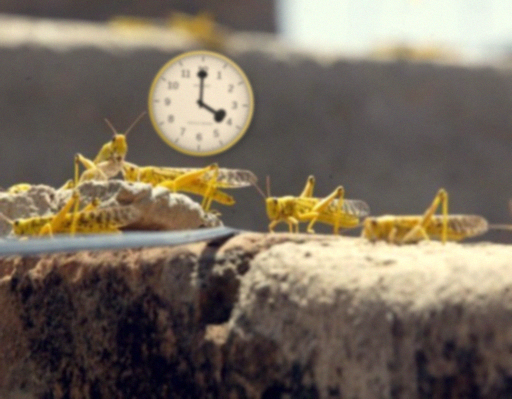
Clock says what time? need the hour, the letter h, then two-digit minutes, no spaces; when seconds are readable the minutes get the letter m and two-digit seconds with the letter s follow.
4h00
